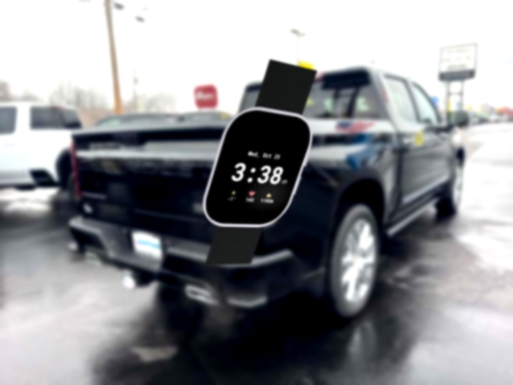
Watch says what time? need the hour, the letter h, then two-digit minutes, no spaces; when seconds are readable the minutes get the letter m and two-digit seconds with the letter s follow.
3h38
